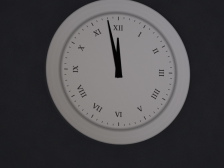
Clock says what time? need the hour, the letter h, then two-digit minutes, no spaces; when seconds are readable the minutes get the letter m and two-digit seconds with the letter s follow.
11h58
